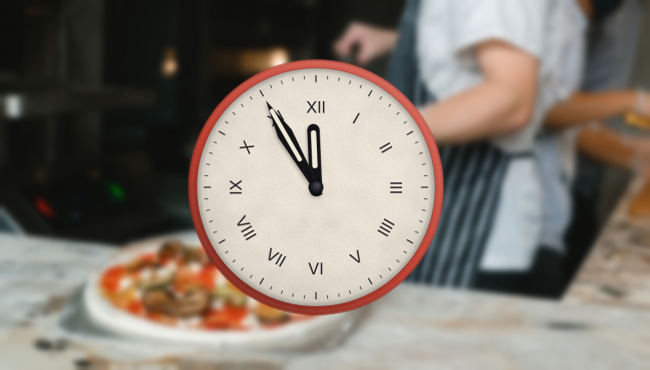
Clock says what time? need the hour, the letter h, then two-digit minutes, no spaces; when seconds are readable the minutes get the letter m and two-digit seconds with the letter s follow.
11h55
